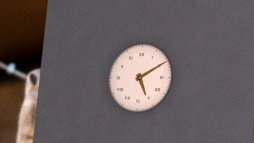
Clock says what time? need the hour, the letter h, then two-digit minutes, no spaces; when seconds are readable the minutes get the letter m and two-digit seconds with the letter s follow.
5h10
